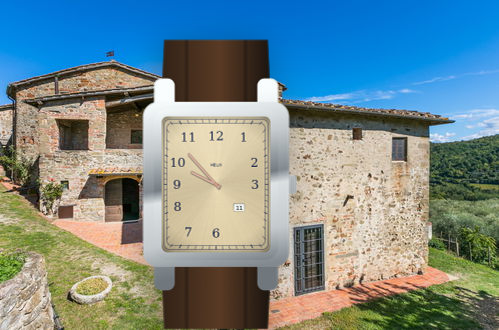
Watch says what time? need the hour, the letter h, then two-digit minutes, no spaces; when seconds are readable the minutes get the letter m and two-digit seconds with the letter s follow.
9h53
